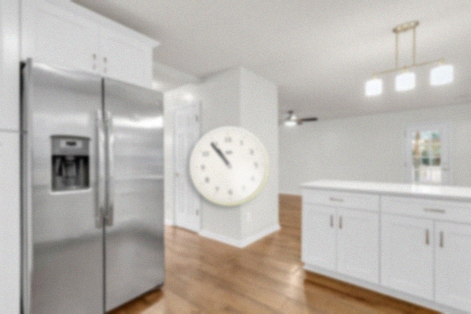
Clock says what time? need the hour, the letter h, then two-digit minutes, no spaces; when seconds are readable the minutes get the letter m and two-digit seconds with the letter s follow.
10h54
